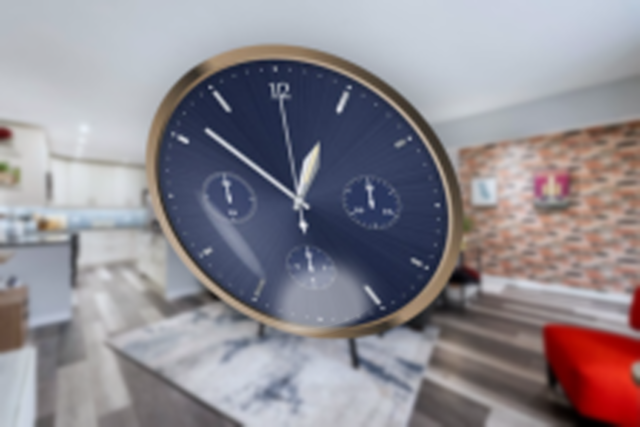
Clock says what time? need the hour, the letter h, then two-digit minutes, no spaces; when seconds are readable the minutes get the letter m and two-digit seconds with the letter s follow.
12h52
